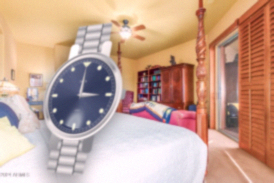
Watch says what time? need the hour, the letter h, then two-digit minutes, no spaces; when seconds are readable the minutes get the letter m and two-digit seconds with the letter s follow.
3h00
